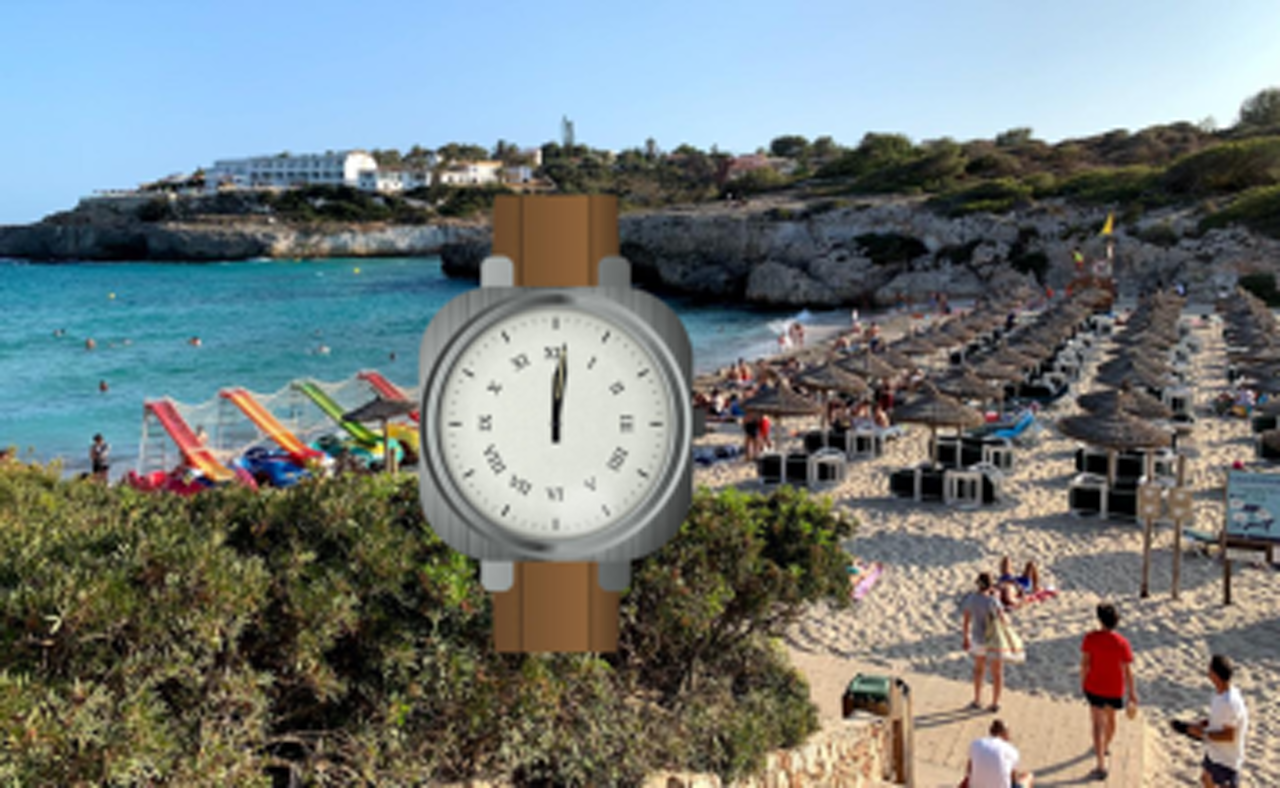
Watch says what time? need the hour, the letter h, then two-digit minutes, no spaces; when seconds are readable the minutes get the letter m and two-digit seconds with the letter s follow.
12h01
